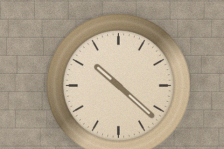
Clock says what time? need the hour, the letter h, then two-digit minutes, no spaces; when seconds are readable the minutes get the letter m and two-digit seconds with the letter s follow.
10h22
